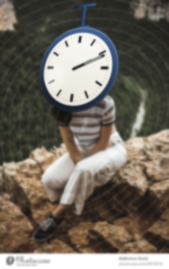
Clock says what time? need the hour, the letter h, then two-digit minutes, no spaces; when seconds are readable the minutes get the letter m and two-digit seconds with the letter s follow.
2h11
